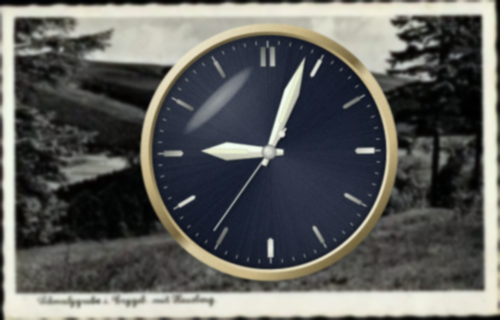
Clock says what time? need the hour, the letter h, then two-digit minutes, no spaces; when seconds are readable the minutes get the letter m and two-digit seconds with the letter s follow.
9h03m36s
